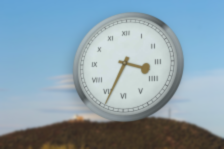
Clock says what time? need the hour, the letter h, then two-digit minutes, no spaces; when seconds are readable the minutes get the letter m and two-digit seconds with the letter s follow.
3h34
